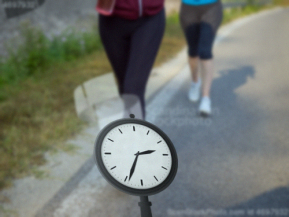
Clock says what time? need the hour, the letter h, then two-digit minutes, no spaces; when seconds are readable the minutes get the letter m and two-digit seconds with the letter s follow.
2h34
